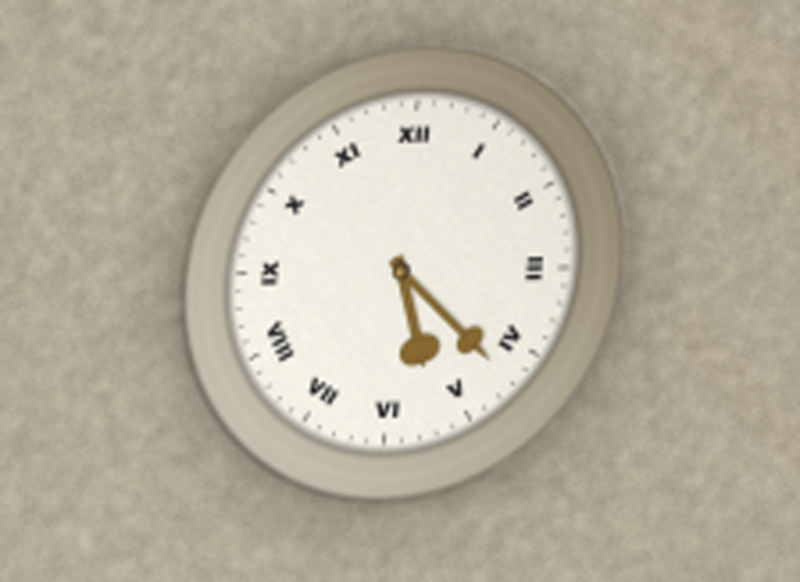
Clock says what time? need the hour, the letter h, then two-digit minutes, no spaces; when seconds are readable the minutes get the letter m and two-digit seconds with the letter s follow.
5h22
